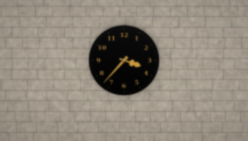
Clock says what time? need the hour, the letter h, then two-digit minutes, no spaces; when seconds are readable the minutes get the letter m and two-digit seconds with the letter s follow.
3h37
